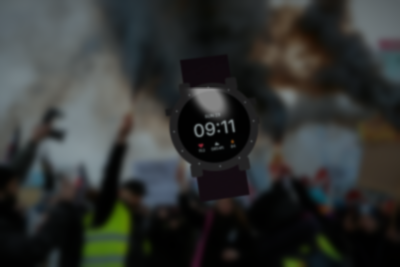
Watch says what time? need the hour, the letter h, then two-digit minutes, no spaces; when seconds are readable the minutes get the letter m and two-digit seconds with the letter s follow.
9h11
